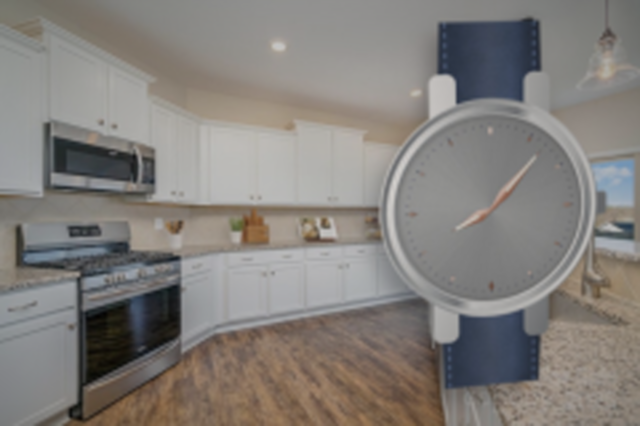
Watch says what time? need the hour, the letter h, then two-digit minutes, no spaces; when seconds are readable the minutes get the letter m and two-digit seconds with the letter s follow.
8h07
